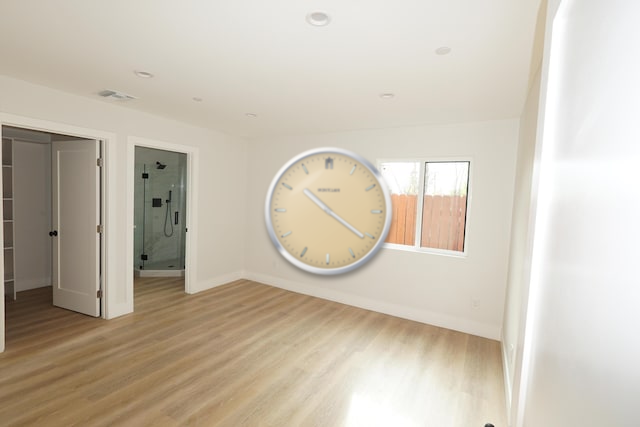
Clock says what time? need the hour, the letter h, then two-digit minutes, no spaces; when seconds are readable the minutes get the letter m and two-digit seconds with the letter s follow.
10h21
